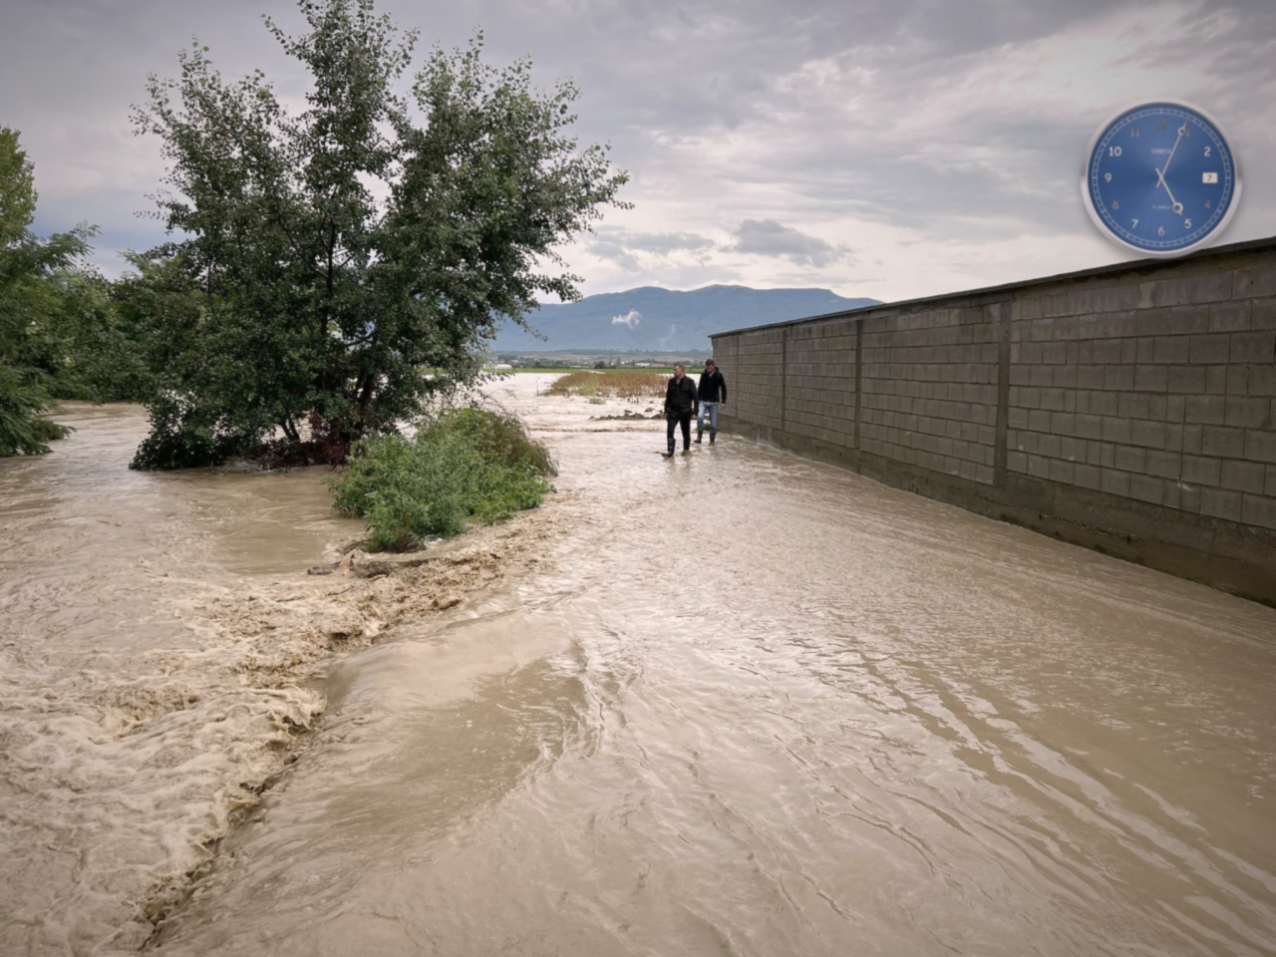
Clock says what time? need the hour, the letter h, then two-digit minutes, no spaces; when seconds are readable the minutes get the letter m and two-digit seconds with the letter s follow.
5h04
